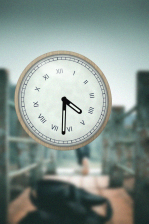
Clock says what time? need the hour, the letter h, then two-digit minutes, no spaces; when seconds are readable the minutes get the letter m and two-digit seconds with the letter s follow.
4h32
